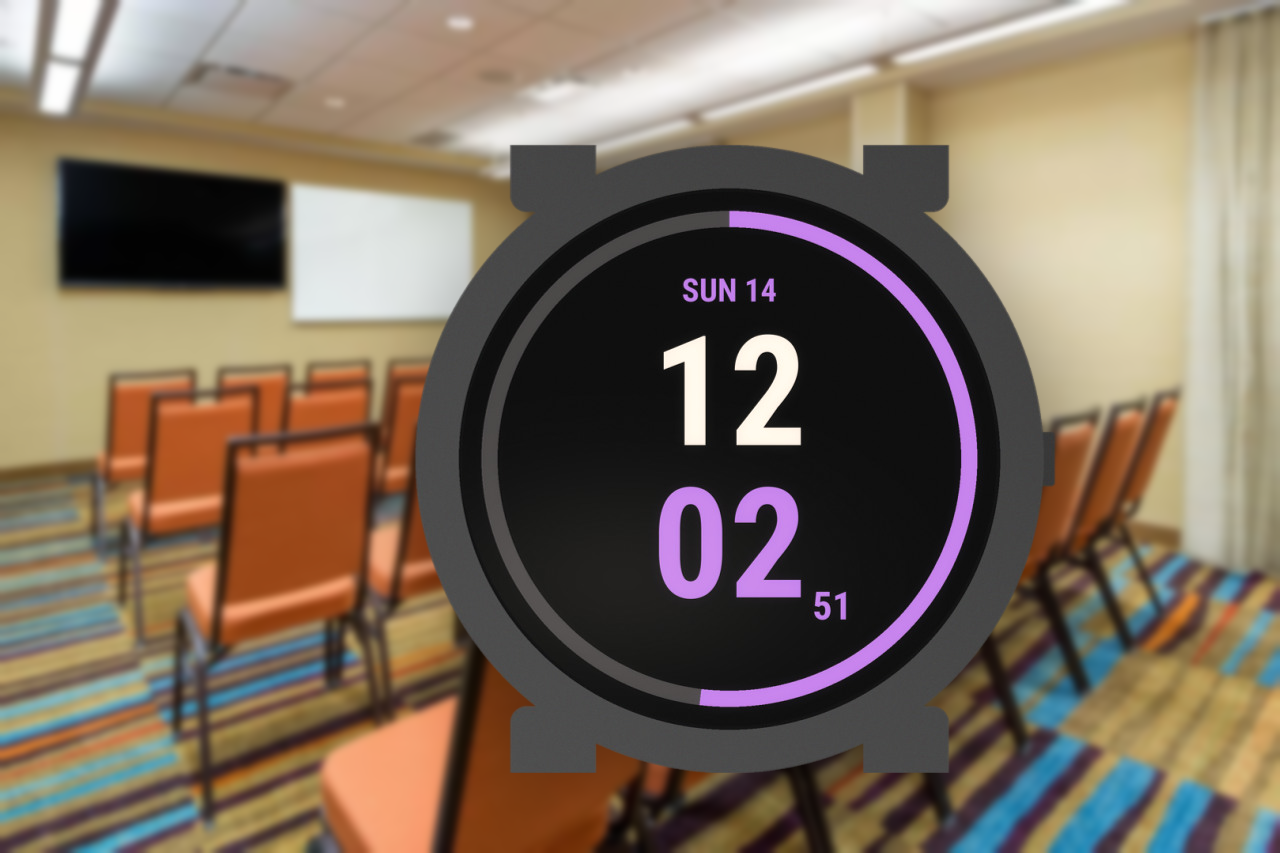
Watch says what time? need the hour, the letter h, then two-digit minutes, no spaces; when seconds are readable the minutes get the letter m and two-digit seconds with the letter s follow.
12h02m51s
